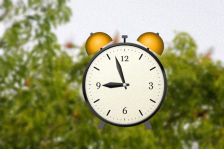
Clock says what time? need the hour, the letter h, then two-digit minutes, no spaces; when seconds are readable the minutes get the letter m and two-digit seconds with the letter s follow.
8h57
